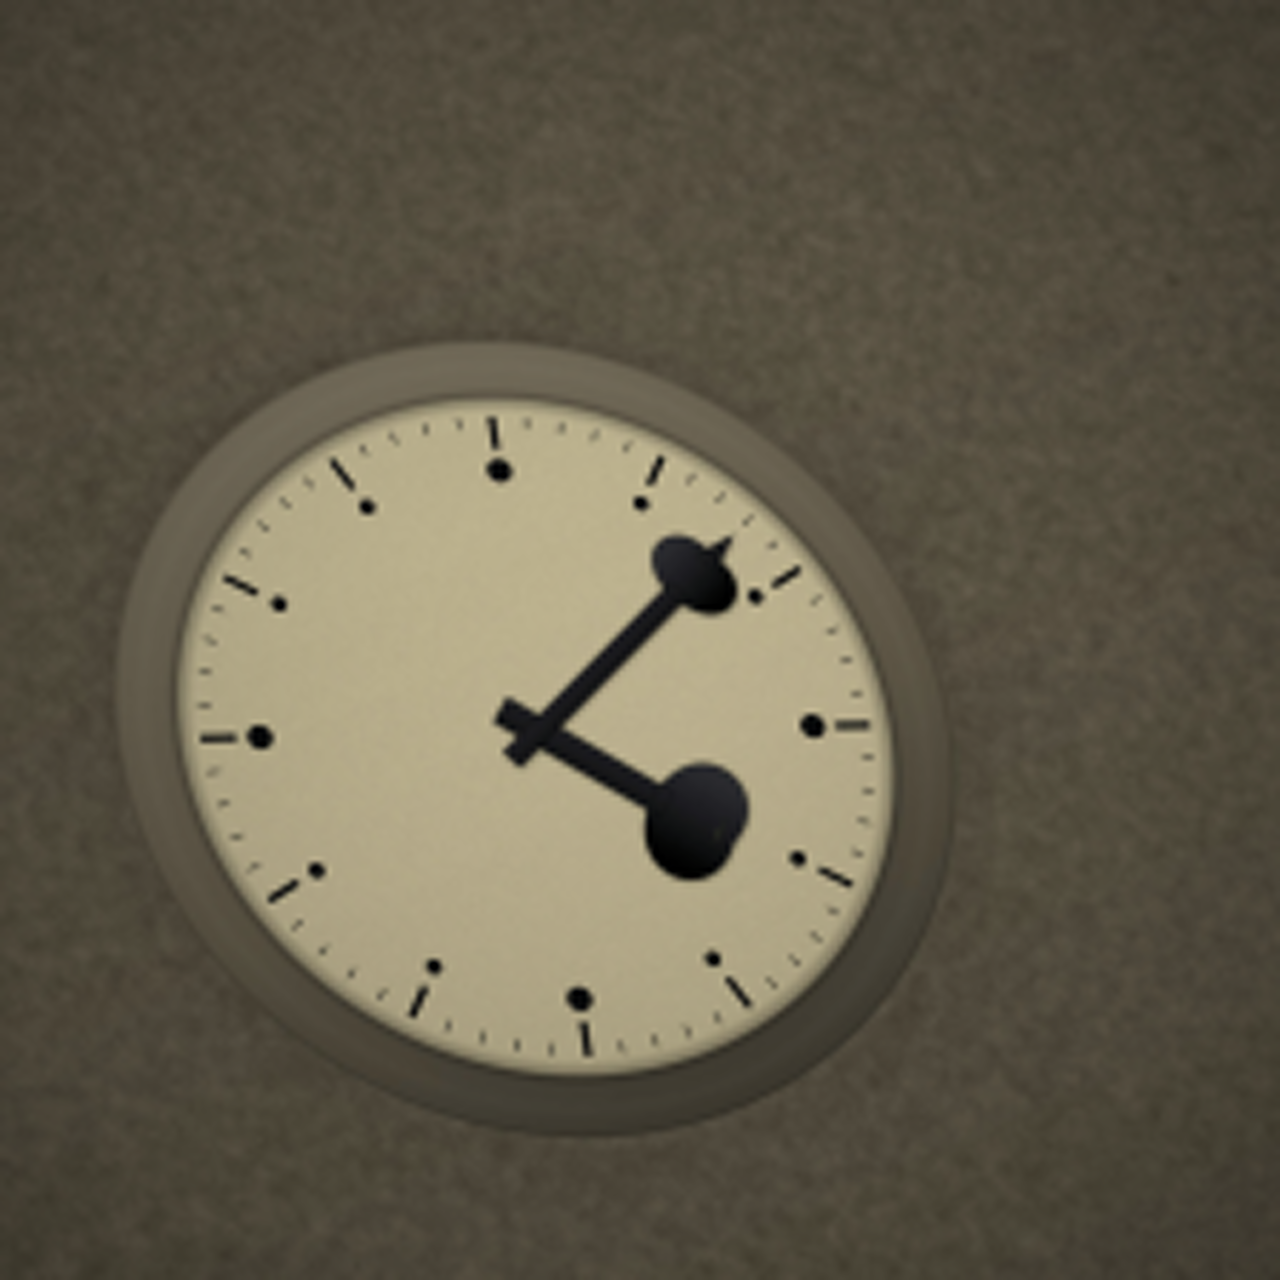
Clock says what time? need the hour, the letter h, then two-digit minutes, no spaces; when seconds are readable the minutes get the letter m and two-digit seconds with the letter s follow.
4h08
